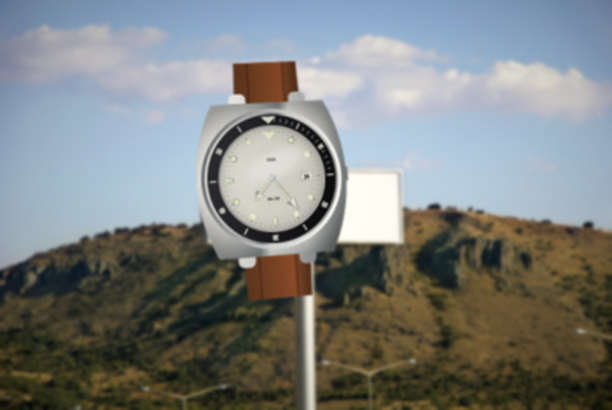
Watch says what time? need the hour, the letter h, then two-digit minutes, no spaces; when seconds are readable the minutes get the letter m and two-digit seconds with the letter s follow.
7h24
